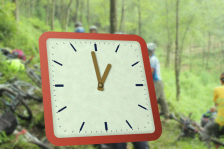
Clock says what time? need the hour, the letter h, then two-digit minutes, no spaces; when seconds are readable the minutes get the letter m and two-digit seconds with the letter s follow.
12h59
